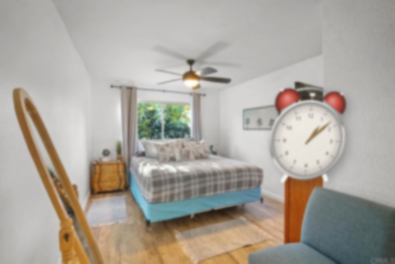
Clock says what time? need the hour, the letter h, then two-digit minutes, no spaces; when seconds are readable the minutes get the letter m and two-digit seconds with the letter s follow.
1h08
